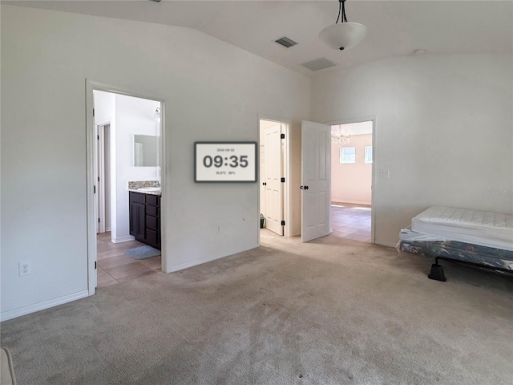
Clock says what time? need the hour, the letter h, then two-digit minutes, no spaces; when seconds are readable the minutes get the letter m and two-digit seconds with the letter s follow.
9h35
